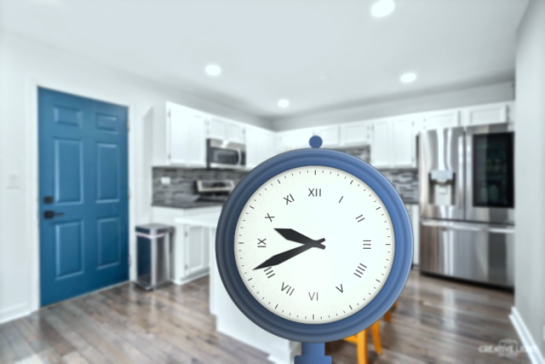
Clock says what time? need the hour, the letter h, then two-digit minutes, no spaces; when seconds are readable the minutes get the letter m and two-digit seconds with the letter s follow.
9h41
